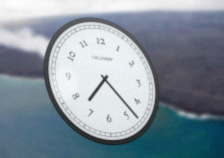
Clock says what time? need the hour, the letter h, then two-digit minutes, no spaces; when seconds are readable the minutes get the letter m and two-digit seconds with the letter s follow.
7h23
